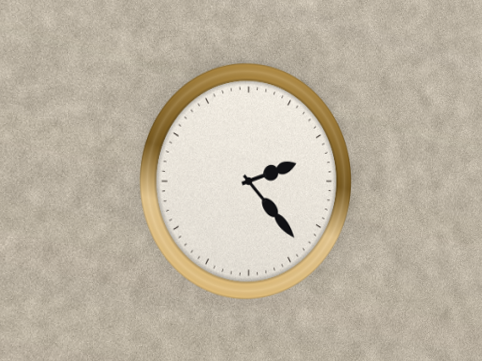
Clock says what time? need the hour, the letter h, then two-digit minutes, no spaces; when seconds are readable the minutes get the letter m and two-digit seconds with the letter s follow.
2h23
